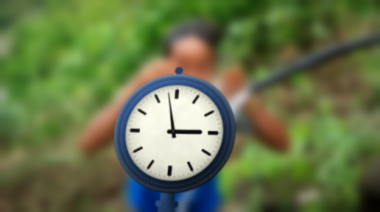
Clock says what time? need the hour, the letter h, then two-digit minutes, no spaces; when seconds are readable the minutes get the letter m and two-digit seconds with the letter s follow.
2h58
